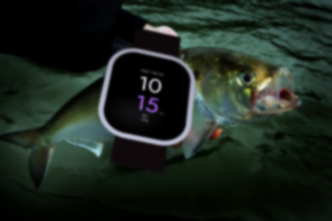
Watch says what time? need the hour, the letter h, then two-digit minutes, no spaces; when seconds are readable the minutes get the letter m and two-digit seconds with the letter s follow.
10h15
